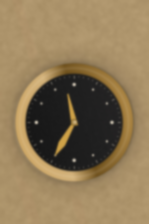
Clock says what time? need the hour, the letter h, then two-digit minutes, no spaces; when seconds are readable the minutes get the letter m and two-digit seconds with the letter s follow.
11h35
